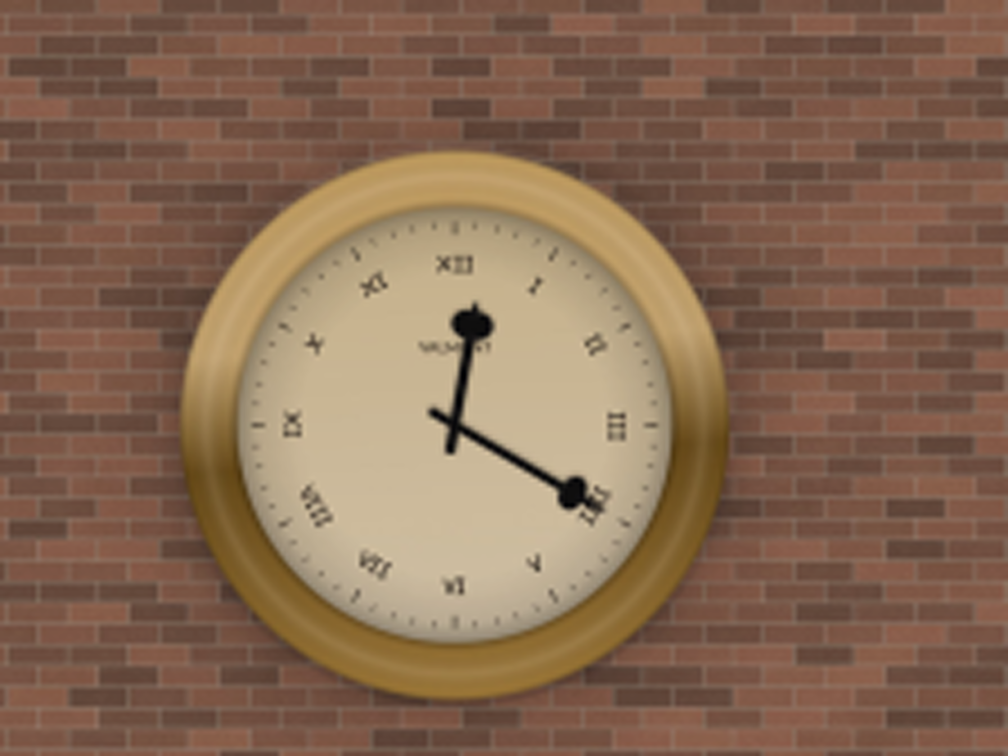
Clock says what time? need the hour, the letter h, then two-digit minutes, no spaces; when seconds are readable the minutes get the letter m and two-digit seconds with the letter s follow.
12h20
